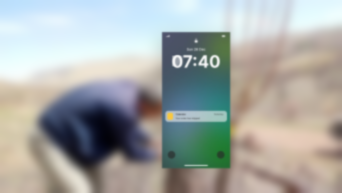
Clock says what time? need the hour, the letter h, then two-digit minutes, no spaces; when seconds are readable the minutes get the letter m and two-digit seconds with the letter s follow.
7h40
